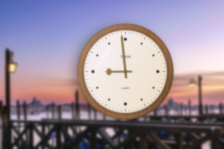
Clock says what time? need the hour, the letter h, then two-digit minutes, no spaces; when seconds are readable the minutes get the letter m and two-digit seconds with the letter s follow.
8h59
